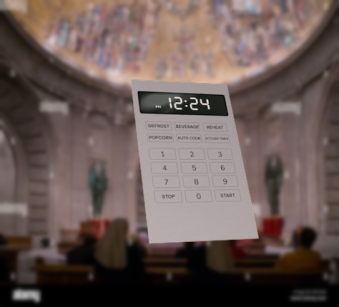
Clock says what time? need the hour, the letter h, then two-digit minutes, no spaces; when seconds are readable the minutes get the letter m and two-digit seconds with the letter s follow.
12h24
